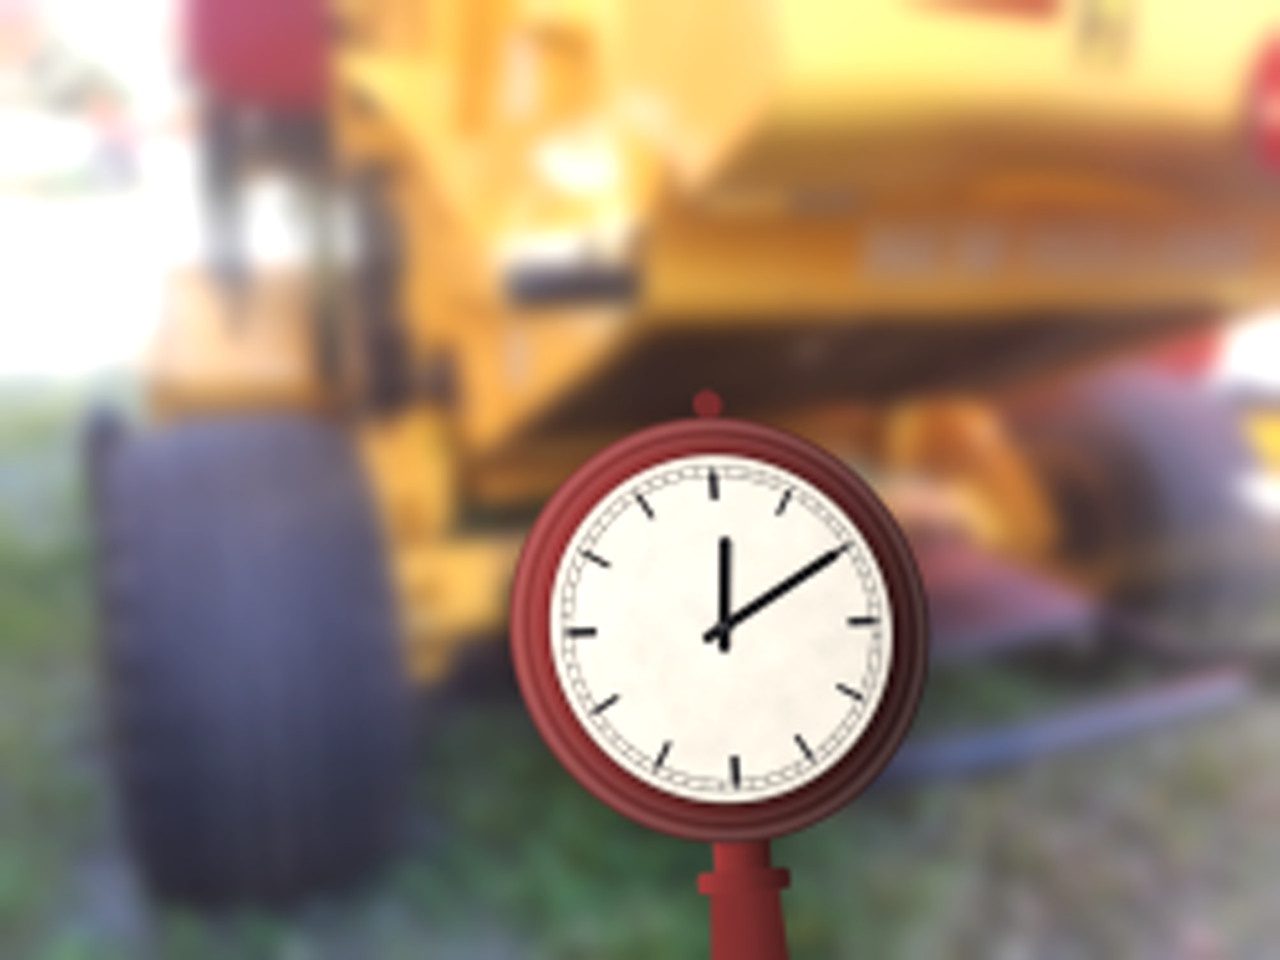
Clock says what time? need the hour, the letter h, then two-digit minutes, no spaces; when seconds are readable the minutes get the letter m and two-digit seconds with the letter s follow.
12h10
